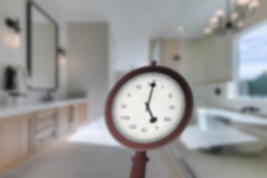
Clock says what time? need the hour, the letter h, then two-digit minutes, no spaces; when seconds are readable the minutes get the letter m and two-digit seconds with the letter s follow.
5h01
